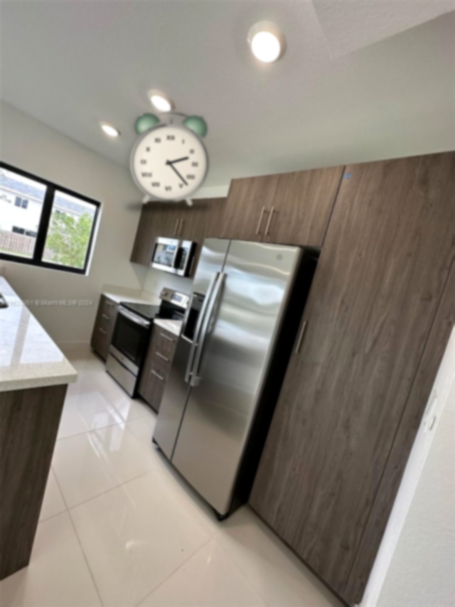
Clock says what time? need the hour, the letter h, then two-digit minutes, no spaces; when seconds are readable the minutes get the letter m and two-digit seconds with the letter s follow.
2h23
